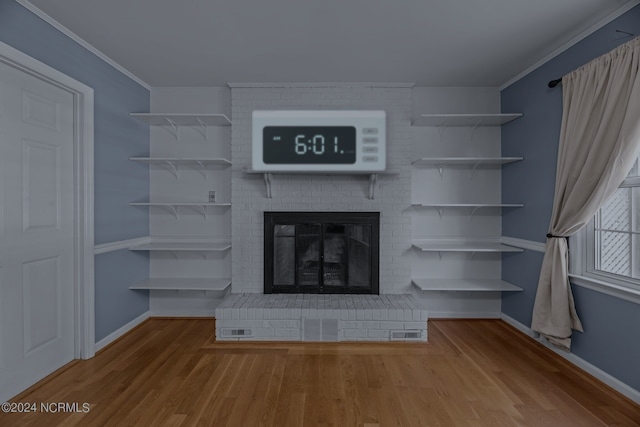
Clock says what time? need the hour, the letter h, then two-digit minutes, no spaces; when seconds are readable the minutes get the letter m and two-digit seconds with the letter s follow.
6h01
